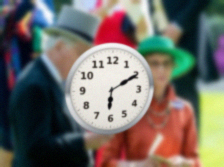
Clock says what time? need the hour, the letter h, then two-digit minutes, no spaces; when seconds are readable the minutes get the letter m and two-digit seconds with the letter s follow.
6h10
